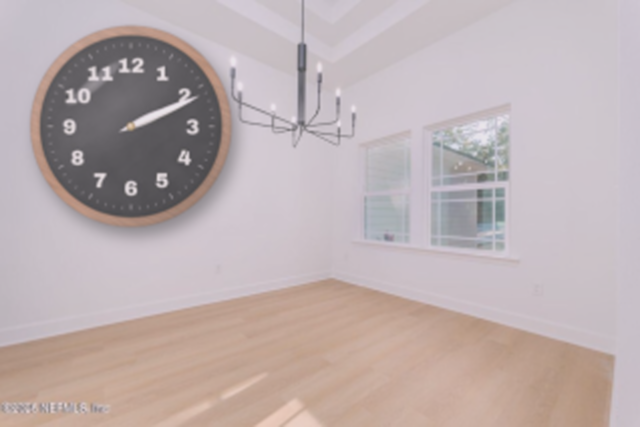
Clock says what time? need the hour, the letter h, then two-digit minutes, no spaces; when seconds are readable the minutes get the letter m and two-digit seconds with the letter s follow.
2h11
